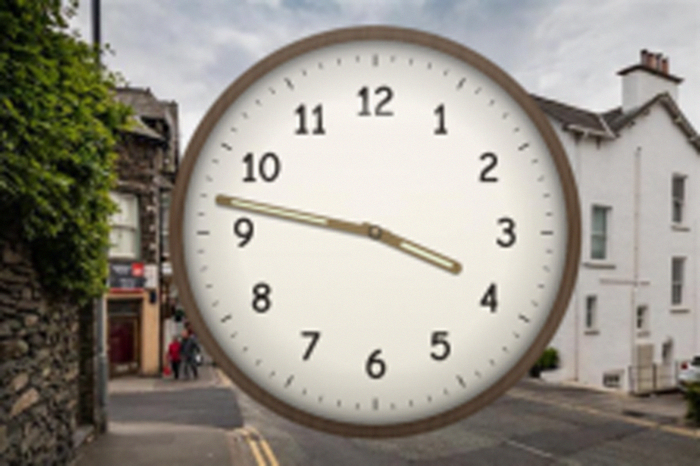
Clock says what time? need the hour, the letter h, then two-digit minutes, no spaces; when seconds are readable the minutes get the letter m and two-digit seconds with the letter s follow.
3h47
